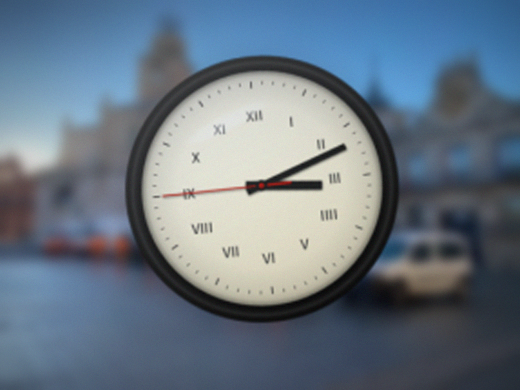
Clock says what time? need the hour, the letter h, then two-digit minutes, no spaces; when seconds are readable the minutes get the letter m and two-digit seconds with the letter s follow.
3h11m45s
